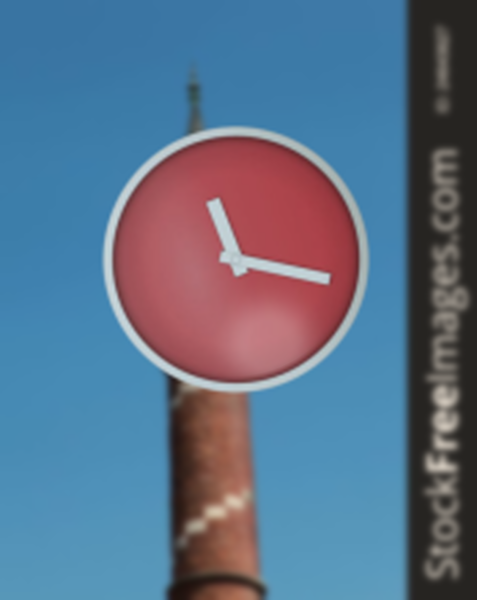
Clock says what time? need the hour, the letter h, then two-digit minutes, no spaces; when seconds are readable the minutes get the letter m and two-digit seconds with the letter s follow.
11h17
